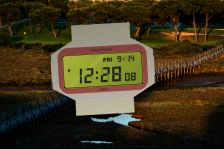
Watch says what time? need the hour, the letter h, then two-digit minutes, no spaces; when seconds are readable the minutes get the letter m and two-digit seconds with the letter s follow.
12h28m08s
